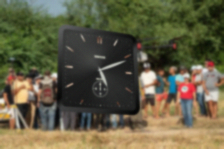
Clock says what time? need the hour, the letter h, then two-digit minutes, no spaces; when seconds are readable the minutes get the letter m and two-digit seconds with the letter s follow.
5h11
